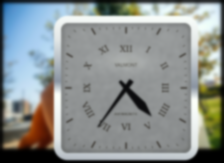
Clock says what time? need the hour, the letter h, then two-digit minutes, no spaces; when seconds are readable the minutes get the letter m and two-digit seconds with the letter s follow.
4h36
